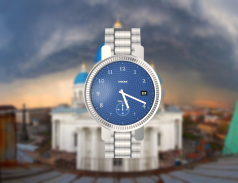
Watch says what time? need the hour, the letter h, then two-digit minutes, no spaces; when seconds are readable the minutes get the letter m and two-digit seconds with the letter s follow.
5h19
